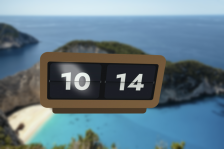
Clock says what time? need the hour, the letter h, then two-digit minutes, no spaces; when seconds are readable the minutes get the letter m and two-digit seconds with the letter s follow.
10h14
